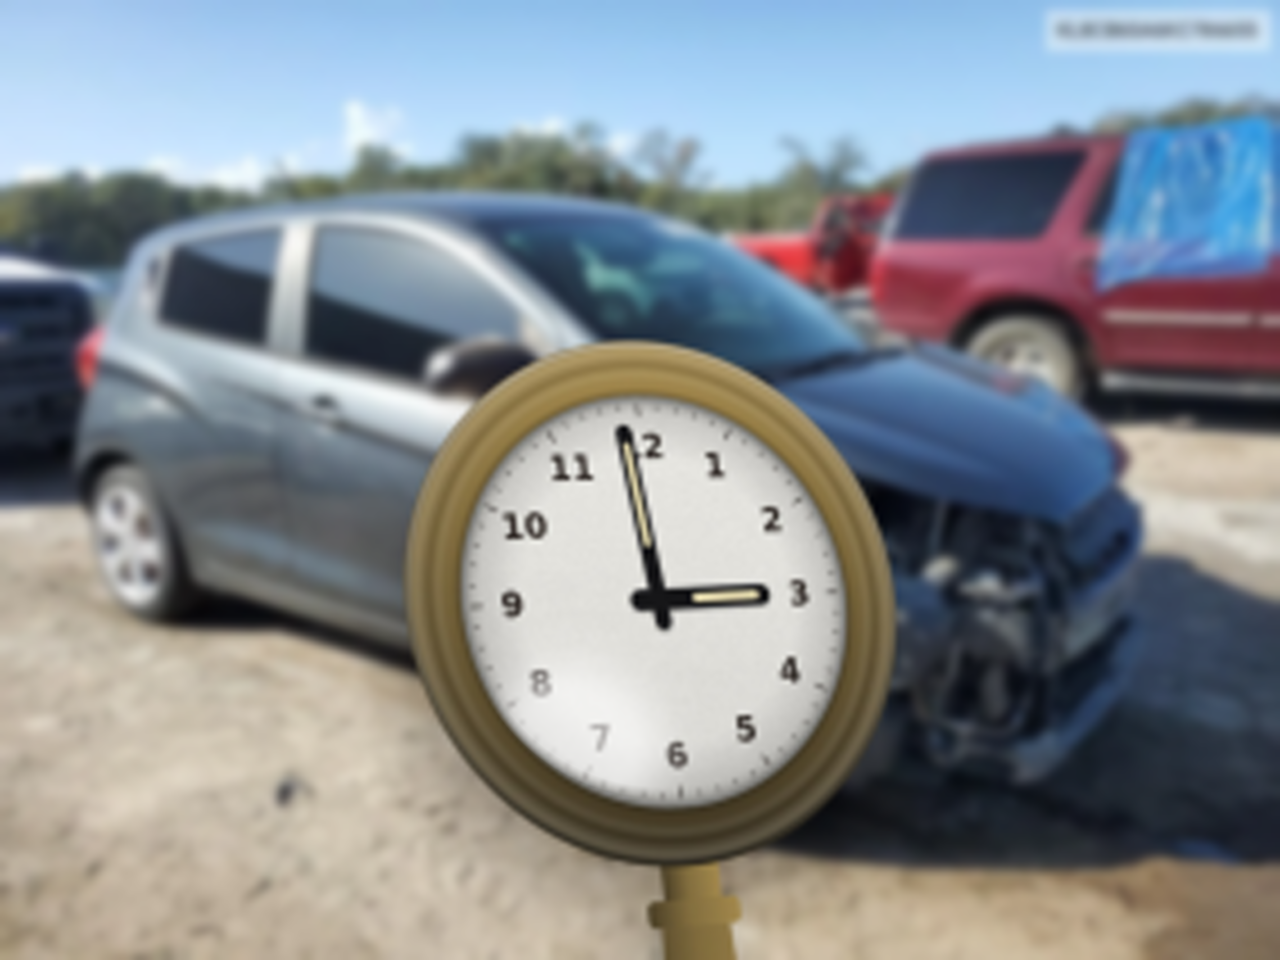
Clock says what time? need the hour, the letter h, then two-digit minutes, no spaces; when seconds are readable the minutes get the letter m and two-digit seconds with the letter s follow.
2h59
